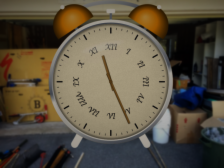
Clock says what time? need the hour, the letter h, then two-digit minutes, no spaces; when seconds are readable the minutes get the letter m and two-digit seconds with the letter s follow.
11h26
